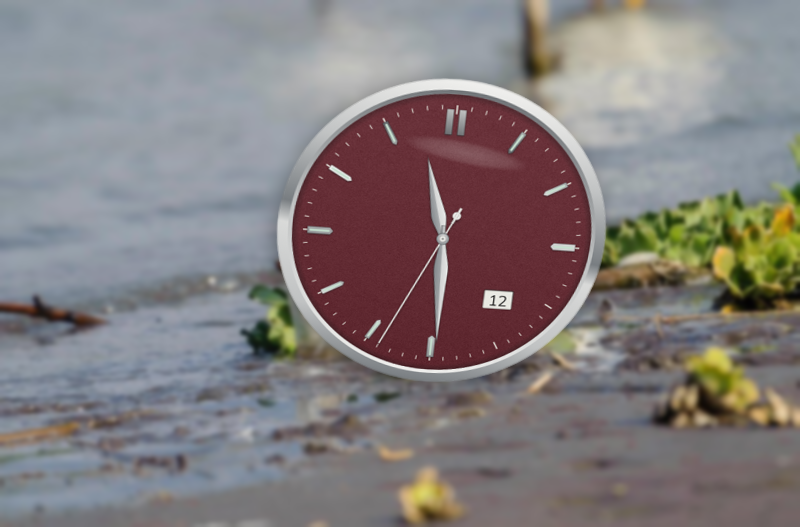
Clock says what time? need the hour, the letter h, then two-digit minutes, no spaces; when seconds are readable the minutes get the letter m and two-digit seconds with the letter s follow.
11h29m34s
